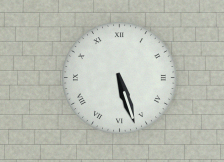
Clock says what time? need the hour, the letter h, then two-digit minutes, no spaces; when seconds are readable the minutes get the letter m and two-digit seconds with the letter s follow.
5h27
